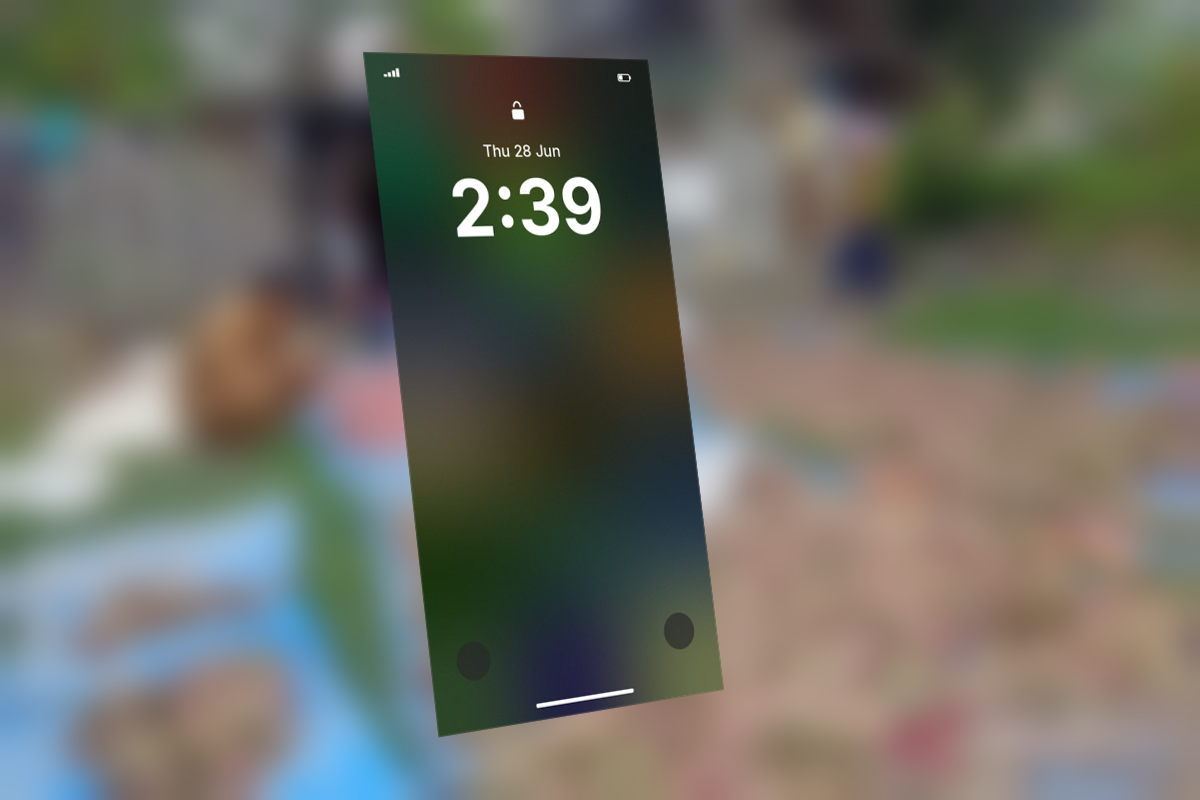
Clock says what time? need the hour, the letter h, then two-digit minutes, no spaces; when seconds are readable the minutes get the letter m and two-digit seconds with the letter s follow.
2h39
